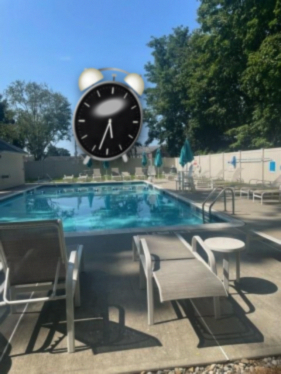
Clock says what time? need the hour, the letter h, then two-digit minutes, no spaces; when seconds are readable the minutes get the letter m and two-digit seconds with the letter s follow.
5h33
